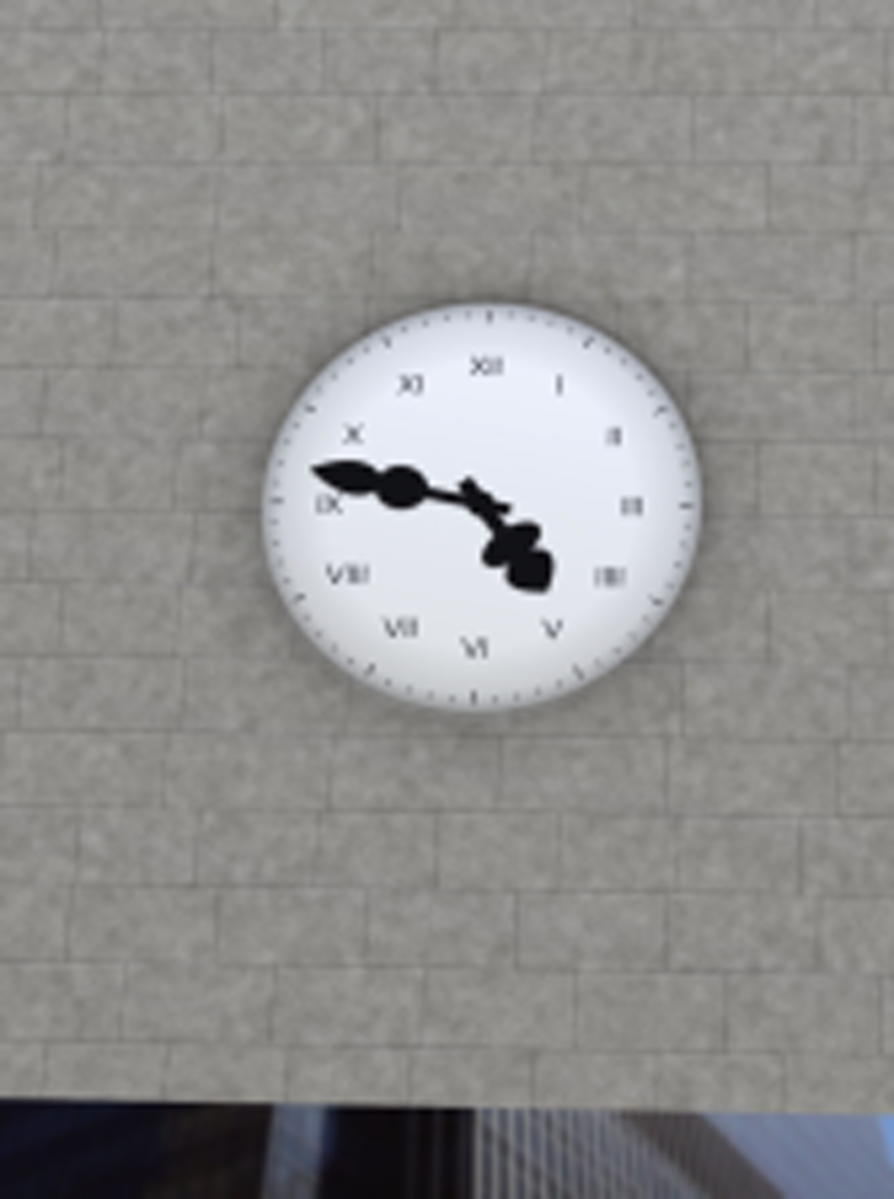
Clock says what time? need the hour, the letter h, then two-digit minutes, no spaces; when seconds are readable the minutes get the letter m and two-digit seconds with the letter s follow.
4h47
